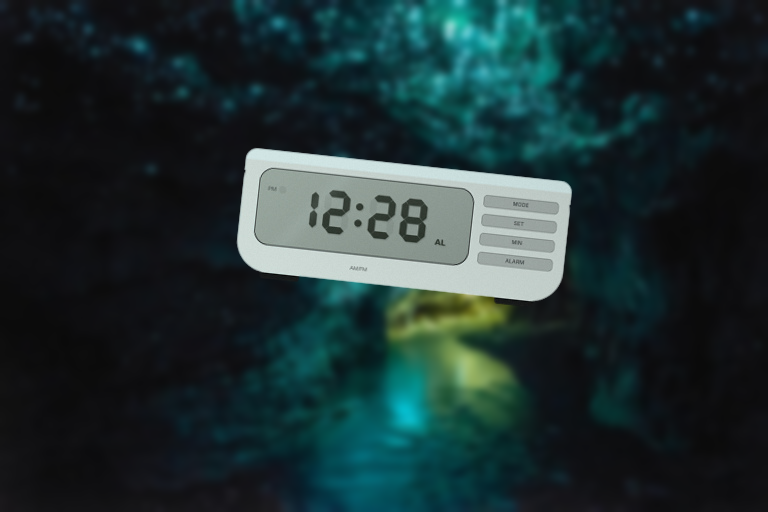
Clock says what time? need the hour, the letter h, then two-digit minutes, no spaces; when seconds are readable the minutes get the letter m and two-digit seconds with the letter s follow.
12h28
